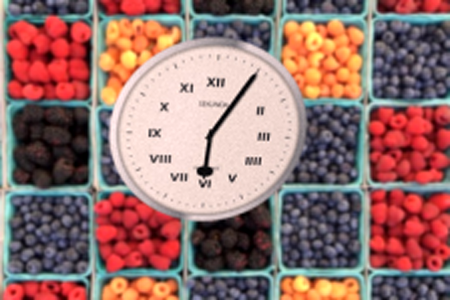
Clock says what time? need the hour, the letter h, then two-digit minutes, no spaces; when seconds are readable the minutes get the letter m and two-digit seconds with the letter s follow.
6h05
